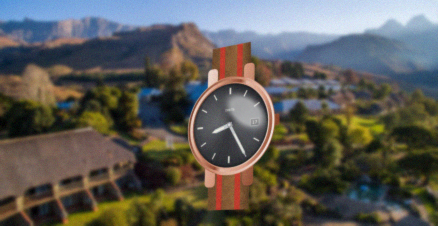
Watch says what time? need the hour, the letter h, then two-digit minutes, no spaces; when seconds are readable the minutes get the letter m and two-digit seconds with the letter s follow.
8h25
